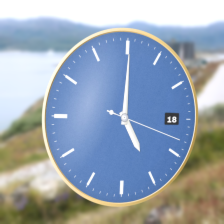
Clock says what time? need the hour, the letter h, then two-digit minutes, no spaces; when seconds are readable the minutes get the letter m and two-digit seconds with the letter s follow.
5h00m18s
